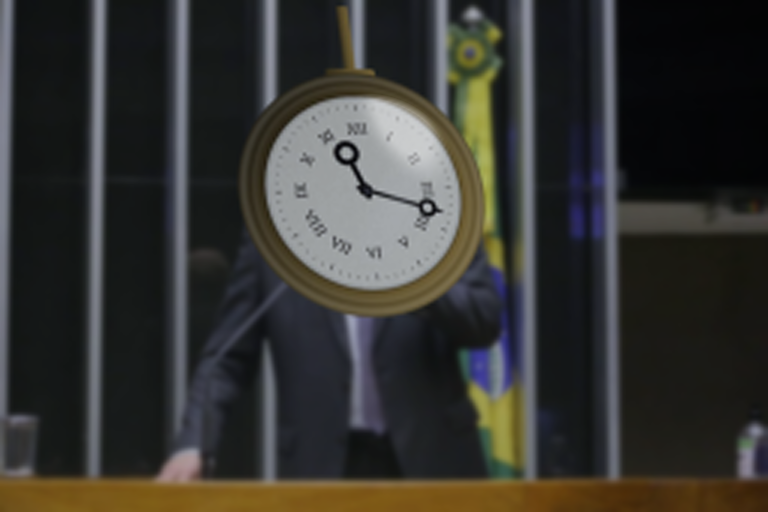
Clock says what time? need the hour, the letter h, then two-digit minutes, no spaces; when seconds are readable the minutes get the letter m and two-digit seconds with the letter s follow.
11h18
